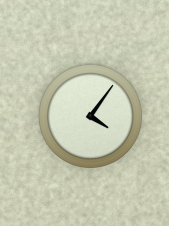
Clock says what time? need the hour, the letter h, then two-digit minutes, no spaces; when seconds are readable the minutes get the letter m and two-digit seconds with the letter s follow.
4h06
